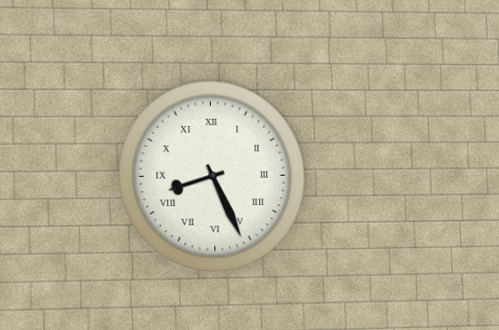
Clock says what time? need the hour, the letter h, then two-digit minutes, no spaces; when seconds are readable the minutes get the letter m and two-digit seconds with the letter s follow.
8h26
